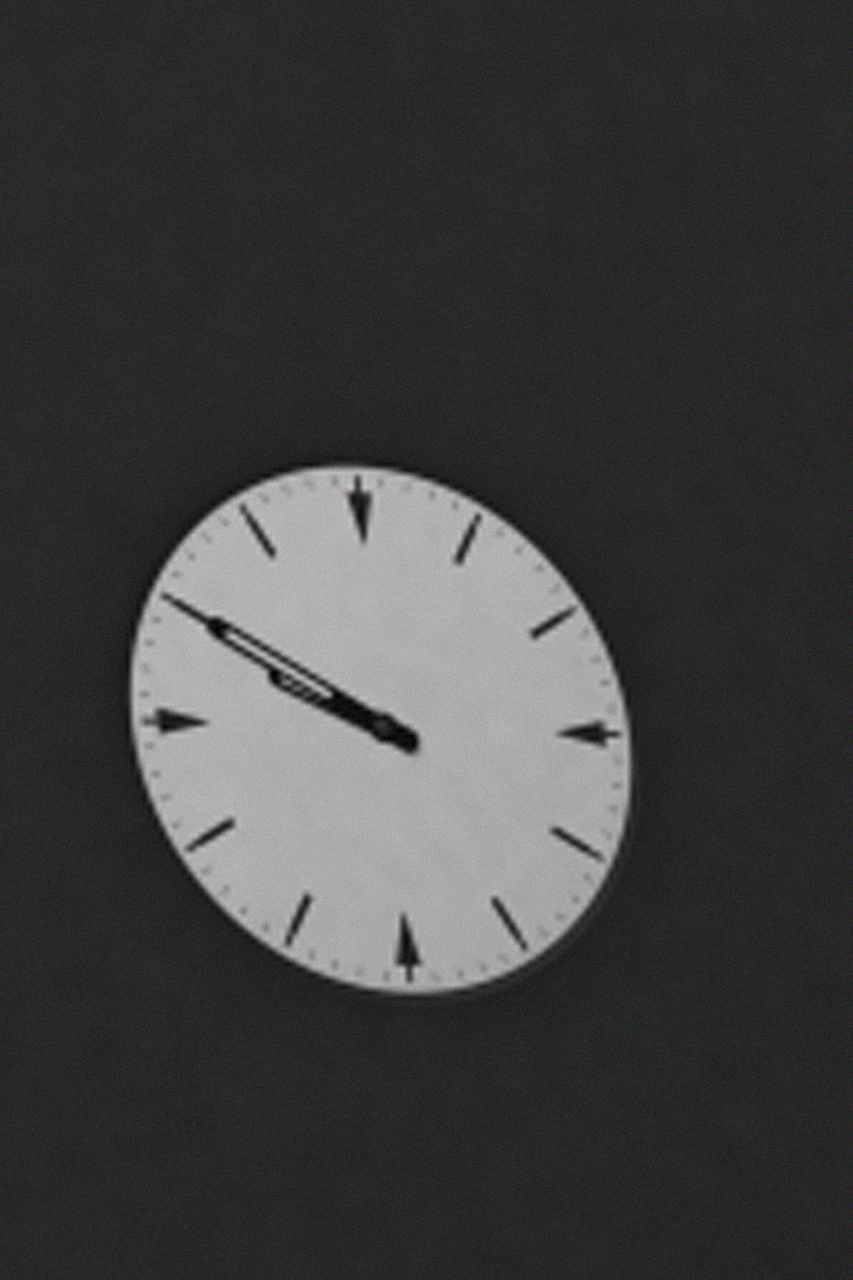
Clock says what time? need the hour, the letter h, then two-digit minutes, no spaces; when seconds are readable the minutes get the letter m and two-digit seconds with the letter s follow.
9h50
